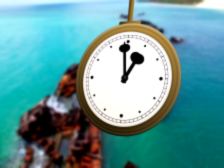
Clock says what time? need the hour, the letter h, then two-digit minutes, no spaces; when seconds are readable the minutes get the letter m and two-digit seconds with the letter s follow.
12h59
